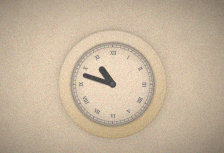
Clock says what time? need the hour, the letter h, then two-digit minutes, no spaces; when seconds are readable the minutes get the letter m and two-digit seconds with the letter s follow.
10h48
